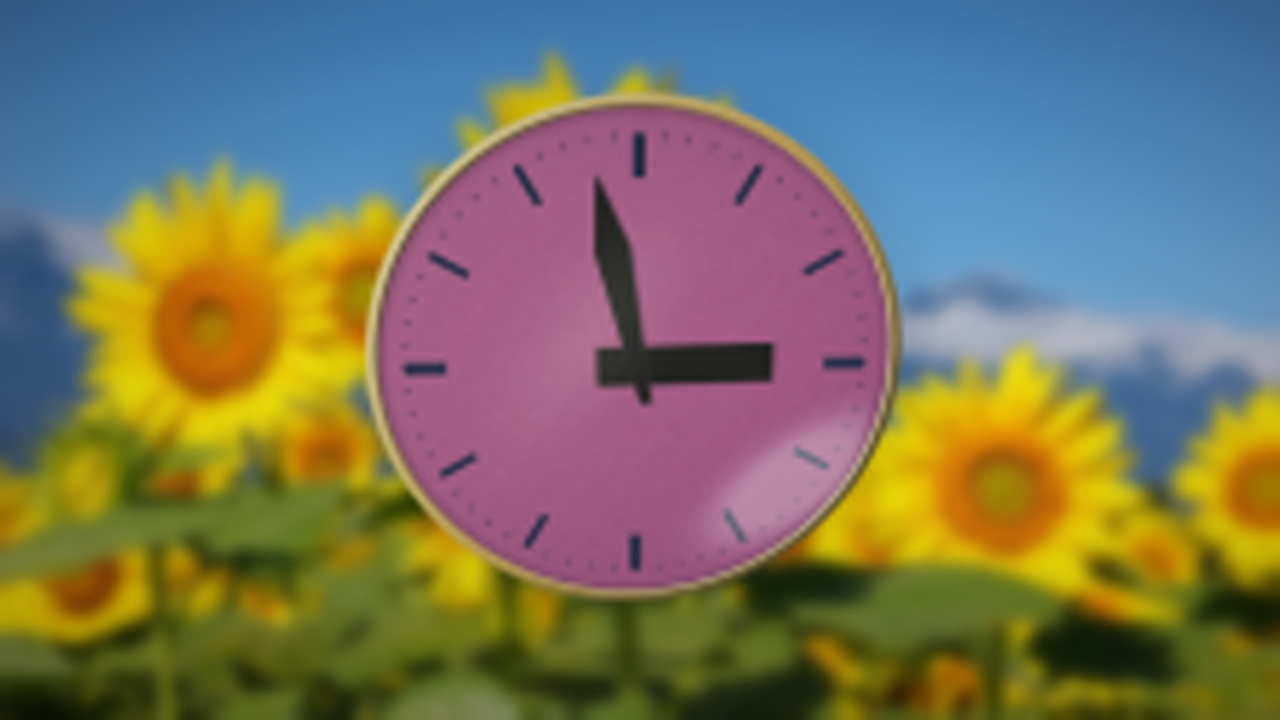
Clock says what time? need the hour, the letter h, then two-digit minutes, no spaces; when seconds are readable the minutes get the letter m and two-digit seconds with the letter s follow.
2h58
